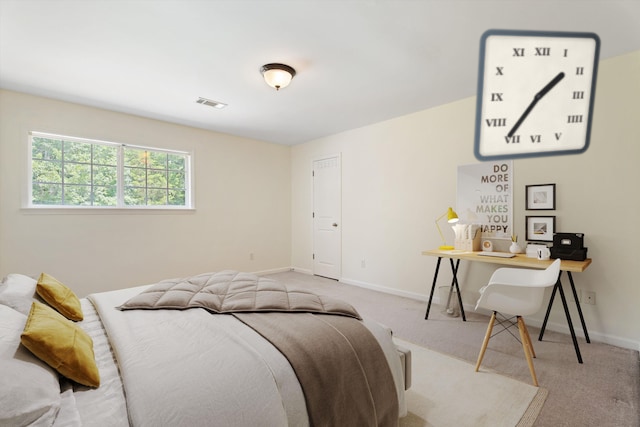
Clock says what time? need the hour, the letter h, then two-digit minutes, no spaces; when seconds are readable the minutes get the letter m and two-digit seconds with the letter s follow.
1h36
